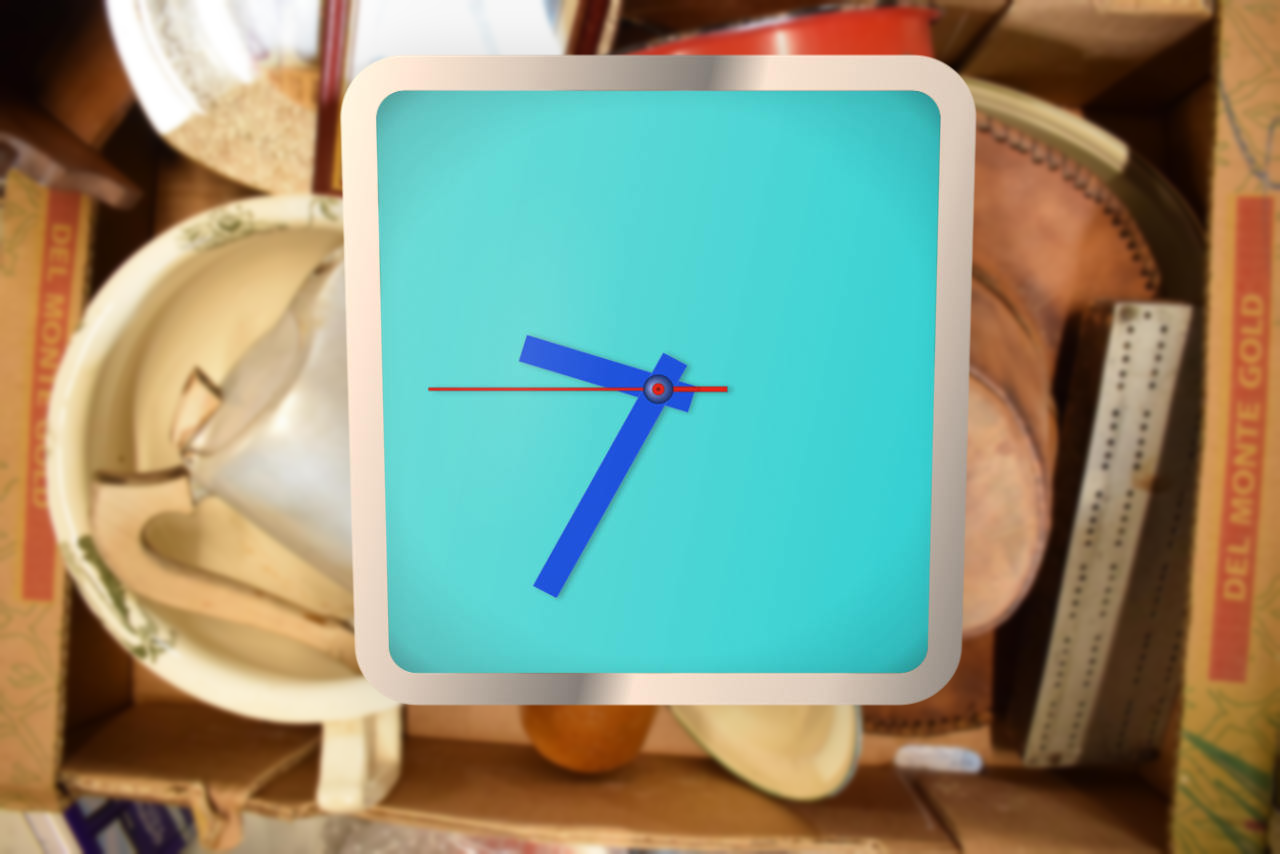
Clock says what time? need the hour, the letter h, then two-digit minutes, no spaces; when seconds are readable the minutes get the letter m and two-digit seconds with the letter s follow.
9h34m45s
